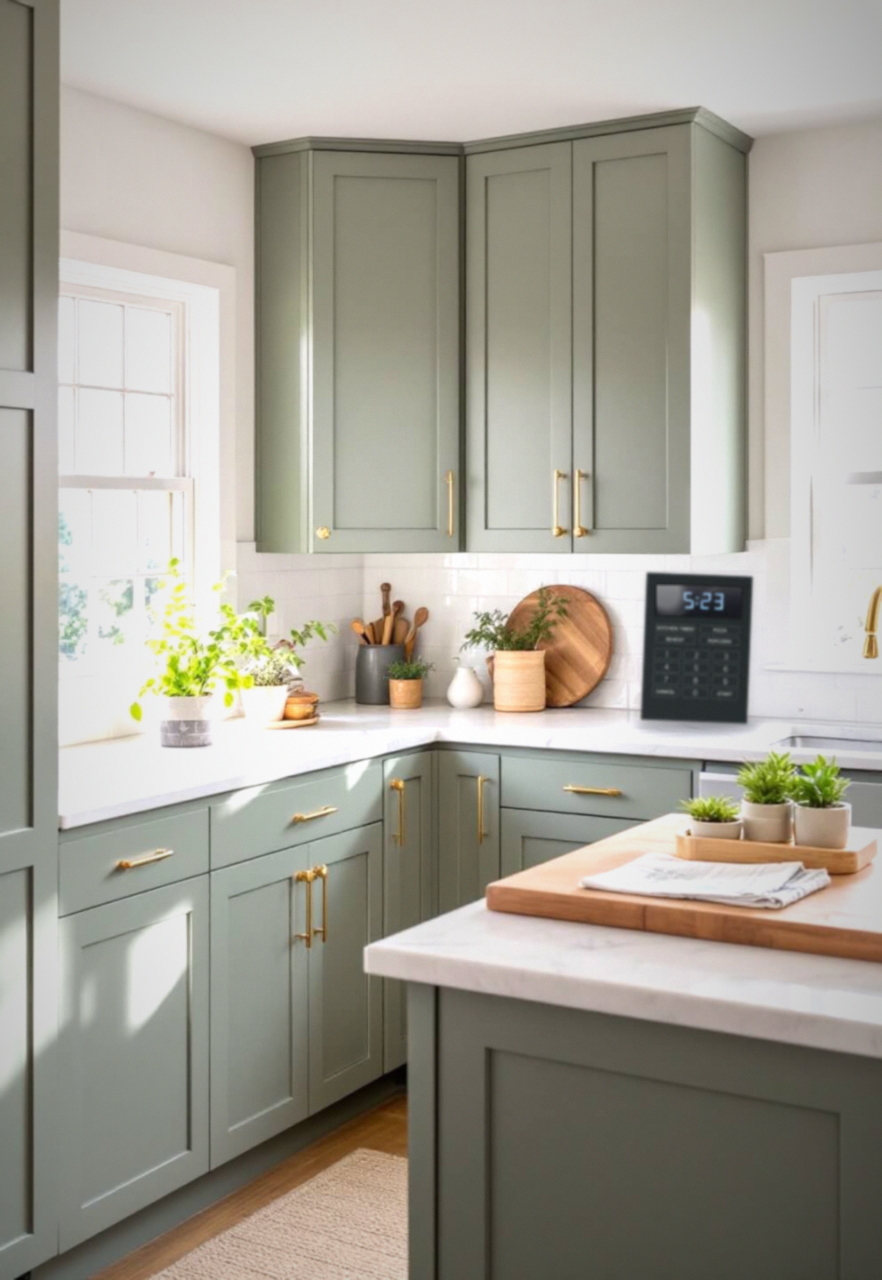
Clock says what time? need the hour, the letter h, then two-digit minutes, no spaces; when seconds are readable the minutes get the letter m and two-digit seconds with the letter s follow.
5h23
